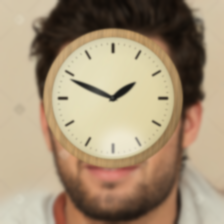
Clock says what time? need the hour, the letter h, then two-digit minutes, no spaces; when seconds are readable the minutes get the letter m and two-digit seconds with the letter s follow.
1h49
